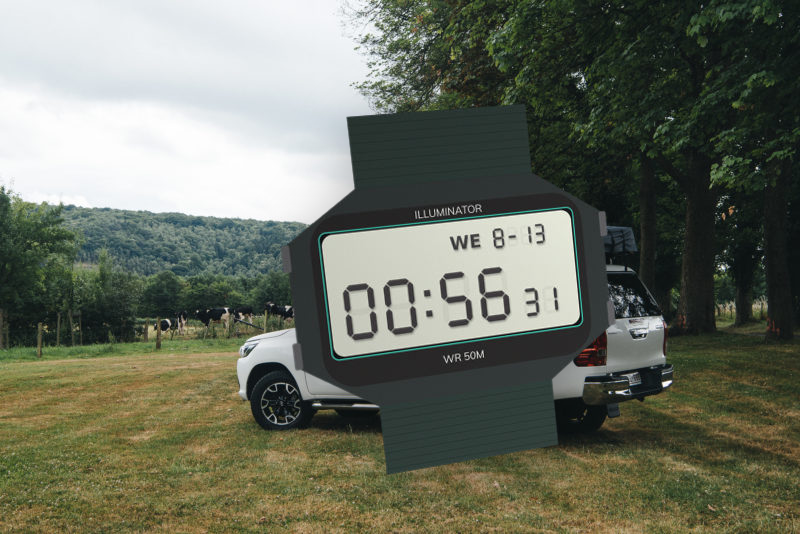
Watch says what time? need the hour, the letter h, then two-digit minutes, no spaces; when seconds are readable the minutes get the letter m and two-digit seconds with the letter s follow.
0h56m31s
